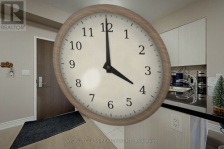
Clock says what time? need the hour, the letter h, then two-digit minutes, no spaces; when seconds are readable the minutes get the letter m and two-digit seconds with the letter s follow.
4h00
